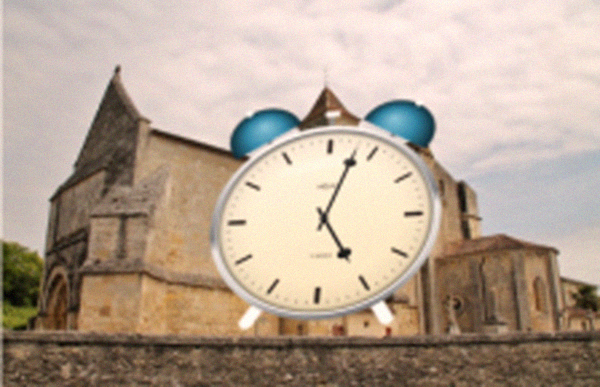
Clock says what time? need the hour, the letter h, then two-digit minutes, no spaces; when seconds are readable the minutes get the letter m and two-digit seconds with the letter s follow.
5h03
